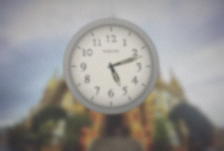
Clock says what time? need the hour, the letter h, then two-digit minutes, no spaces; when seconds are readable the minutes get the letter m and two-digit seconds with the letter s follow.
5h12
